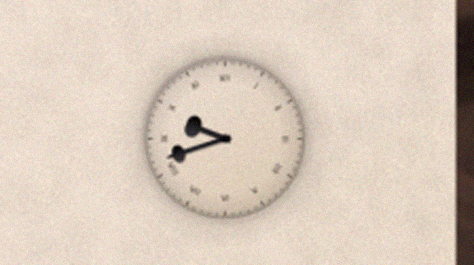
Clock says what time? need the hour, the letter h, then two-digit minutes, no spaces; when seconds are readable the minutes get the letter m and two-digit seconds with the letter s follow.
9h42
